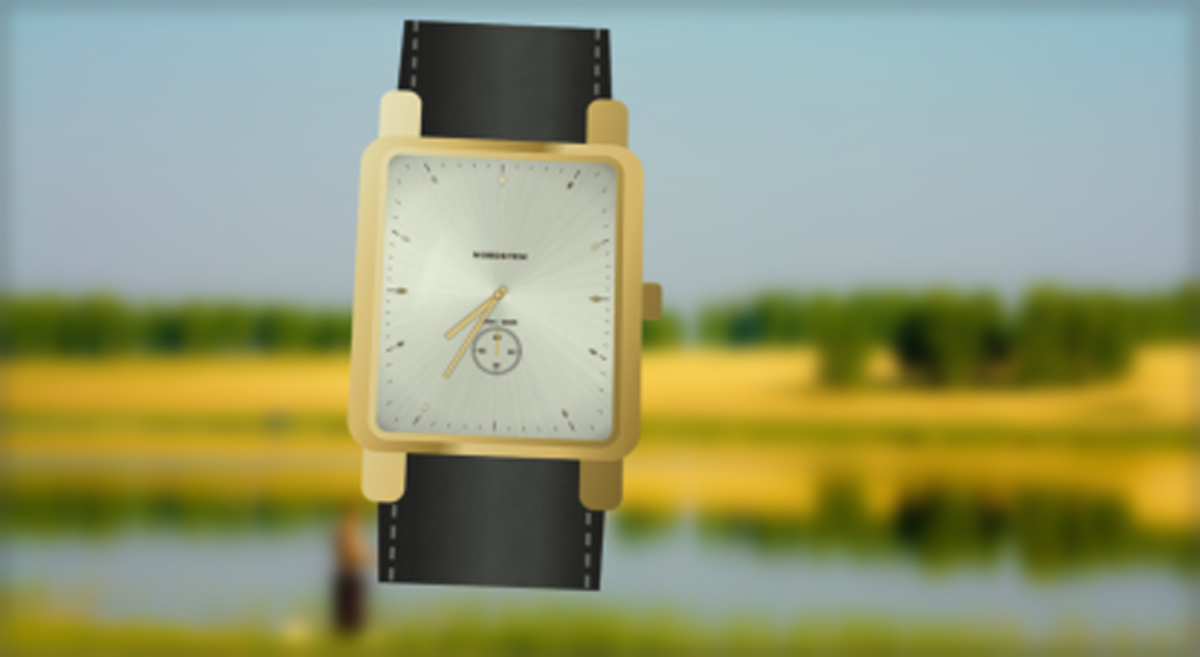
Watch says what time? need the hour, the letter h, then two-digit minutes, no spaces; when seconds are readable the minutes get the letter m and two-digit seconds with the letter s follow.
7h35
